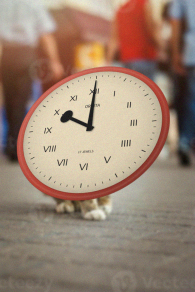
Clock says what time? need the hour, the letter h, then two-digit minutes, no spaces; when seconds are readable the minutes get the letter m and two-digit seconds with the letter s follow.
10h00
